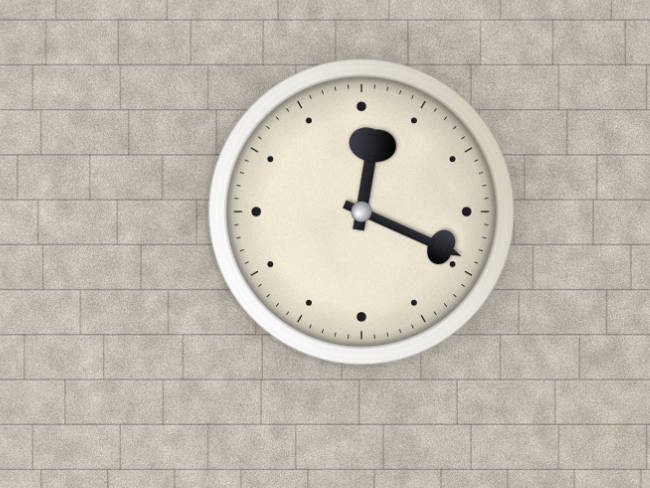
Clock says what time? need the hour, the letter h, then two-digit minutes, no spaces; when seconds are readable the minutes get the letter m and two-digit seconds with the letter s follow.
12h19
